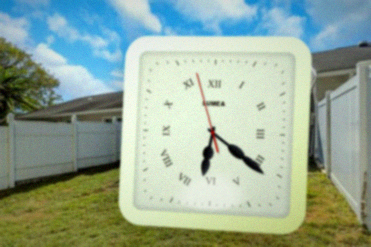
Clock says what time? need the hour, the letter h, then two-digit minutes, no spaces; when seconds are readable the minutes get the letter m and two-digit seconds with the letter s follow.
6h20m57s
